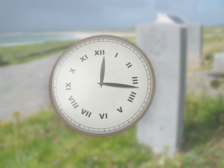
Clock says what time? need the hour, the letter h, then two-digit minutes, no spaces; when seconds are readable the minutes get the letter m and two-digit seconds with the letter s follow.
12h17
